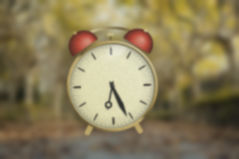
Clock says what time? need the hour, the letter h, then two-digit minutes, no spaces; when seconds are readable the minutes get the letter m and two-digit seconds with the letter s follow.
6h26
